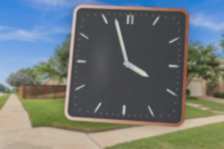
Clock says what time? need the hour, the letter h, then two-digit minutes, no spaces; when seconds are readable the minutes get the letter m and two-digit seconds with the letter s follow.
3h57
